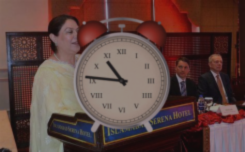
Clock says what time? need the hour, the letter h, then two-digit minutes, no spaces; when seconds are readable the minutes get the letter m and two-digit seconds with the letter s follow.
10h46
